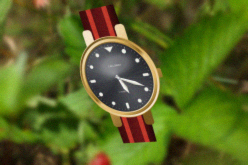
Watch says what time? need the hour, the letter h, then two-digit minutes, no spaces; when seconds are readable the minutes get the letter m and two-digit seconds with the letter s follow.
5h19
